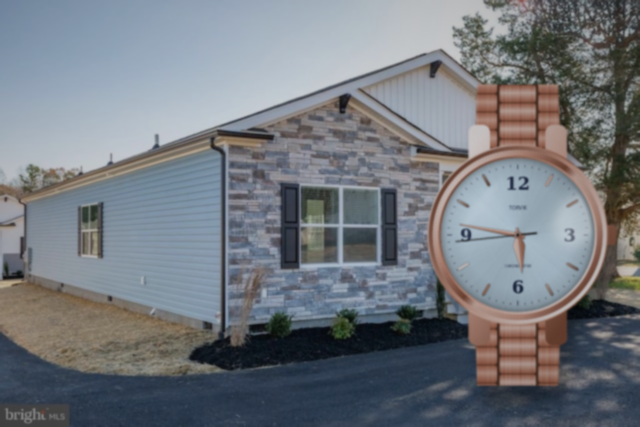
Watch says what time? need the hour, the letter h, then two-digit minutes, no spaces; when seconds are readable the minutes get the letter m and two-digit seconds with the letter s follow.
5h46m44s
